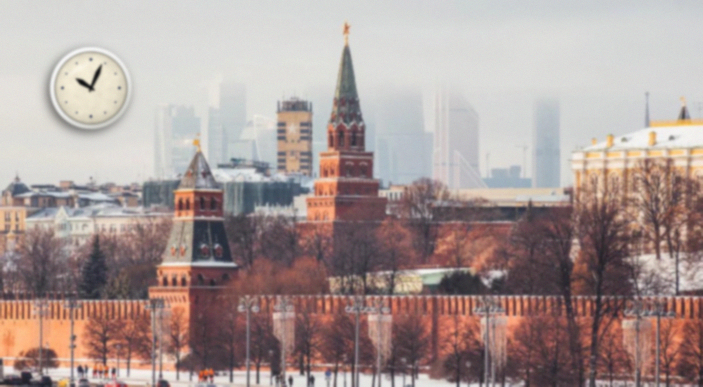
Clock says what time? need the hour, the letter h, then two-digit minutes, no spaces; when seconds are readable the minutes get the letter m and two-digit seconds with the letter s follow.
10h04
